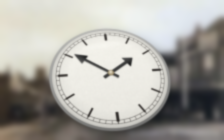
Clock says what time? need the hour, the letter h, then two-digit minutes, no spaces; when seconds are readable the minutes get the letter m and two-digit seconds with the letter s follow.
1h51
